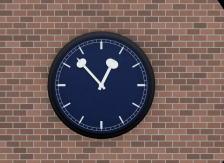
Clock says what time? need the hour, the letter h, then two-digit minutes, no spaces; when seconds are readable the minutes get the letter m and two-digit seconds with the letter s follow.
12h53
